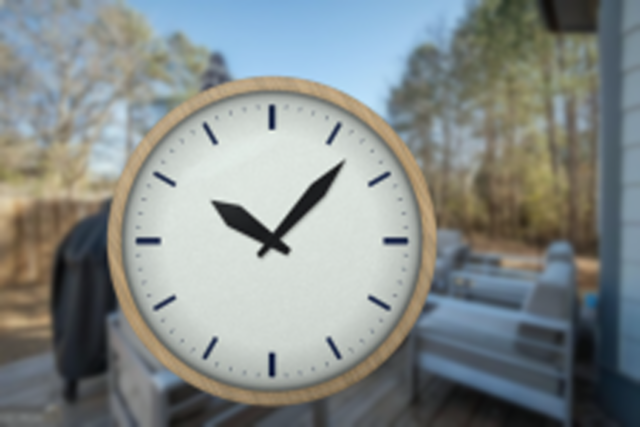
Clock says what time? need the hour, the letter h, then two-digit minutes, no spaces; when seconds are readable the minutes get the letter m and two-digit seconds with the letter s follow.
10h07
